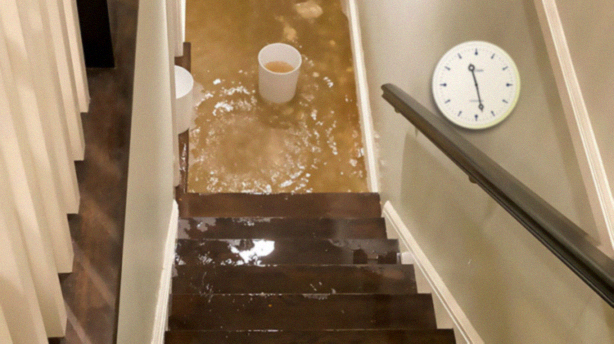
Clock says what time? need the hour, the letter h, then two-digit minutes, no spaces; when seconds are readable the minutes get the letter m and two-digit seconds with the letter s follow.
11h28
